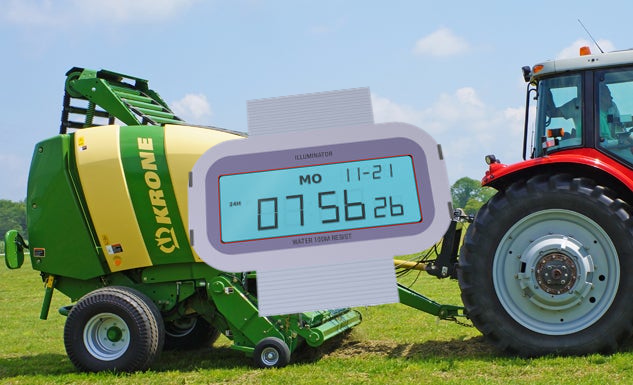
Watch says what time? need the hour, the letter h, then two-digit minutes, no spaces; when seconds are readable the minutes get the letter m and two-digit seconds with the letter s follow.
7h56m26s
